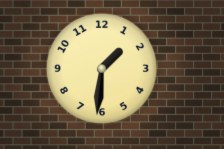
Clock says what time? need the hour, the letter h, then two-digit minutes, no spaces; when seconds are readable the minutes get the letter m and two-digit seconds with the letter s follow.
1h31
